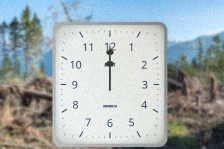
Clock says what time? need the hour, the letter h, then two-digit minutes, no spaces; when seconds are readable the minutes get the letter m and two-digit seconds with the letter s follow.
12h00
